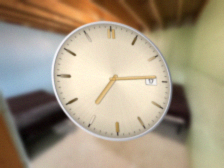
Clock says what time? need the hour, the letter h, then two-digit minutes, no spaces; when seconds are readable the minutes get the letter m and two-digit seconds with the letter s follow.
7h14
